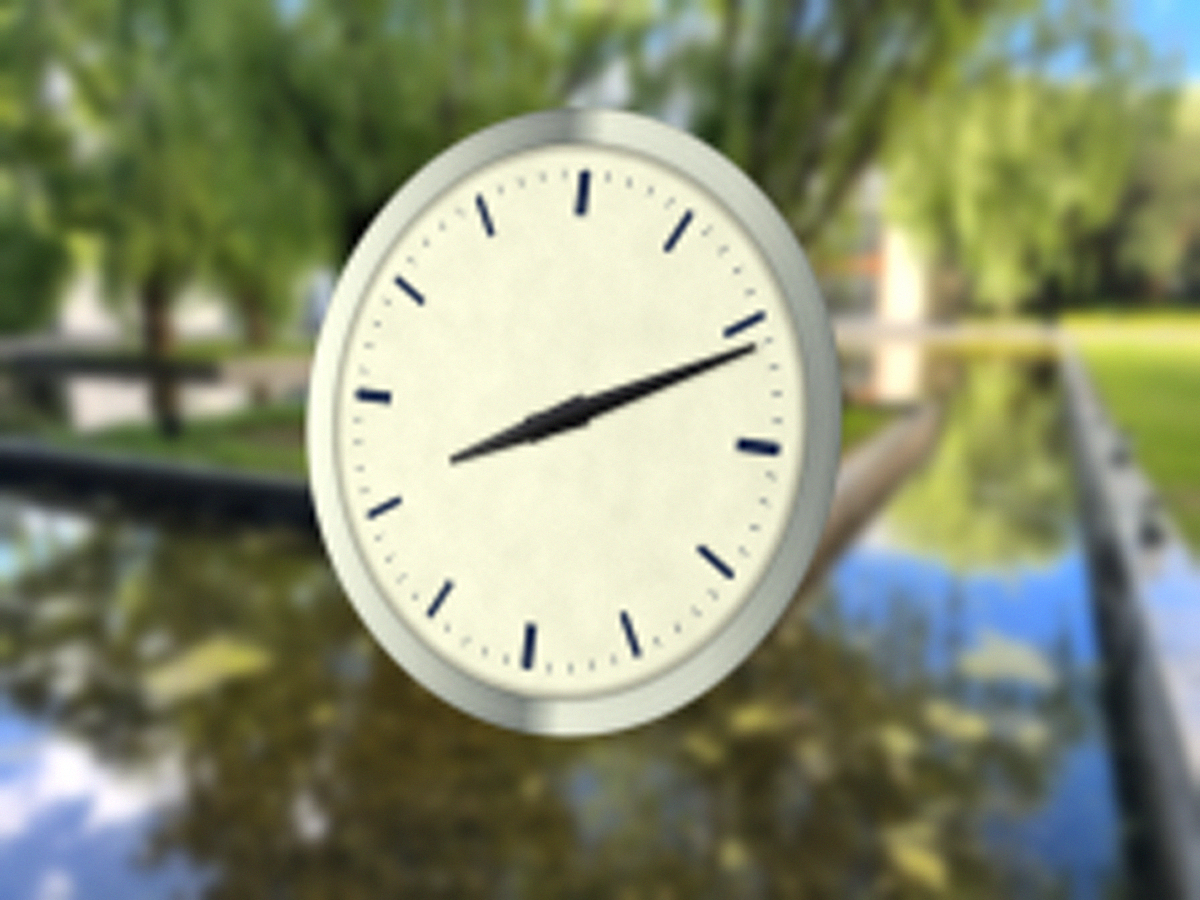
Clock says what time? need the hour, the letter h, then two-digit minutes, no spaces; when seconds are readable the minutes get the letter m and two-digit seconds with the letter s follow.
8h11
